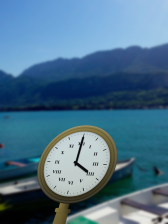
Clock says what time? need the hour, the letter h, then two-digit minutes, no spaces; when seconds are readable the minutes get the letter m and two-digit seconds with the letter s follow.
4h00
